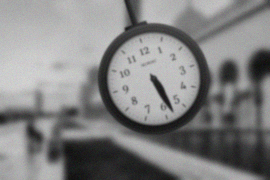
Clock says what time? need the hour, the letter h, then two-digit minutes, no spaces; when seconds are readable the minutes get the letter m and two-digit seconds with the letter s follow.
5h28
